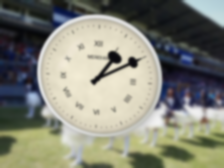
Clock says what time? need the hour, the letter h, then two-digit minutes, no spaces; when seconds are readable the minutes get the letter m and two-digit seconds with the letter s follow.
1h10
